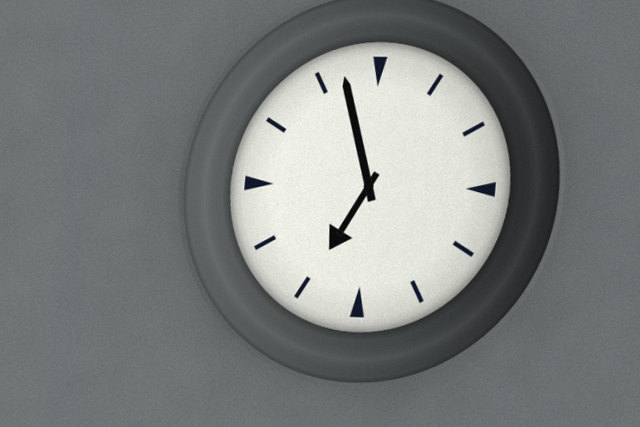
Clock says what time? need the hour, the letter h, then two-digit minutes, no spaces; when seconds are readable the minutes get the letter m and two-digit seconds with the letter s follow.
6h57
